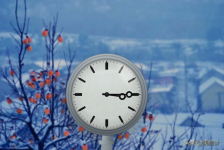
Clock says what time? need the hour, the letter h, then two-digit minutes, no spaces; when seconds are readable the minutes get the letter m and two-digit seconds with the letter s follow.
3h15
